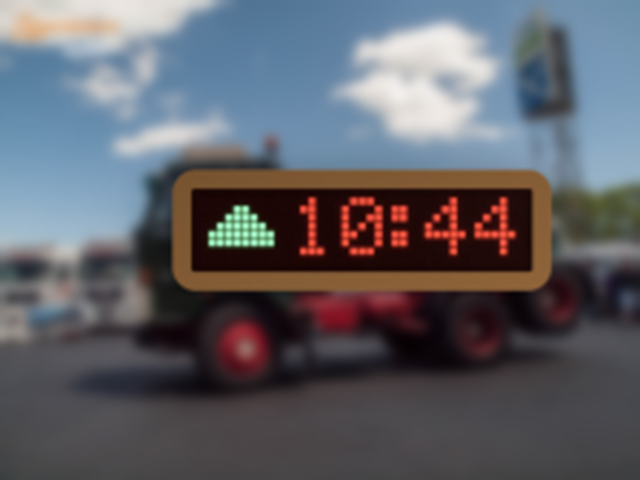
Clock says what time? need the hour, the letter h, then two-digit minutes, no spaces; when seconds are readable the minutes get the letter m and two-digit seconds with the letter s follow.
10h44
